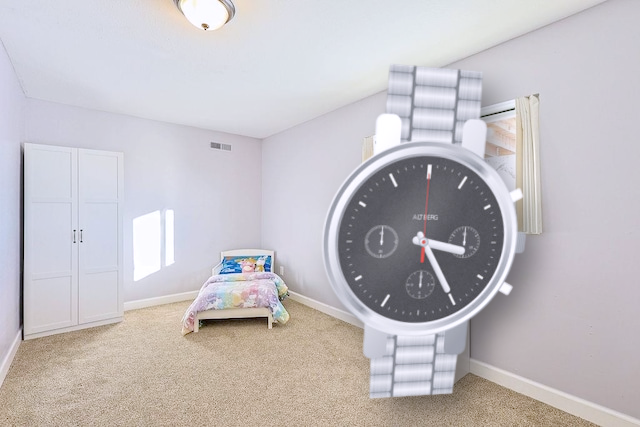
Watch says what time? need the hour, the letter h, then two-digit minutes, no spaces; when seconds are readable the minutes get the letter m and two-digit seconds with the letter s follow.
3h25
